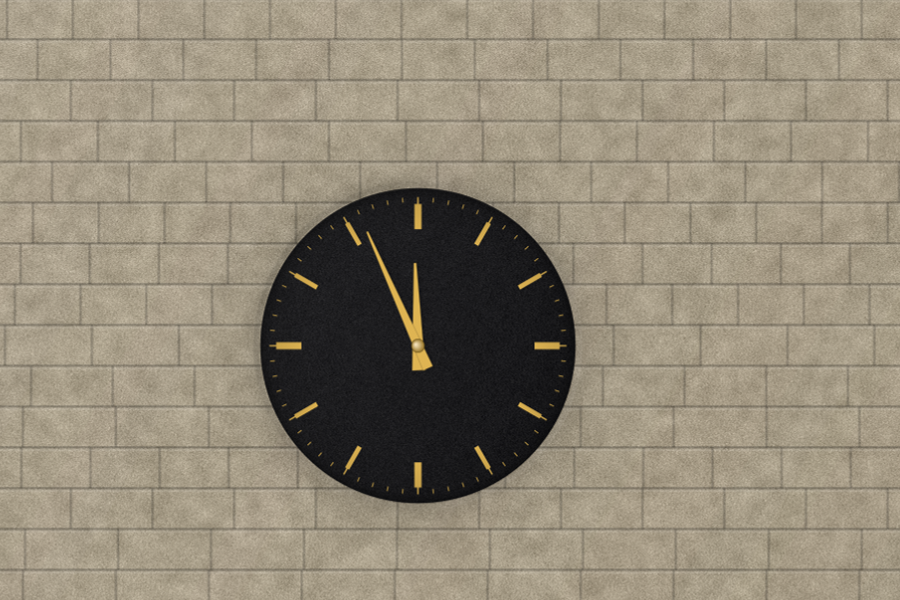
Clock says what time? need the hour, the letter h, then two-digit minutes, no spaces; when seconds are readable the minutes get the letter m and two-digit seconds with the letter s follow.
11h56
